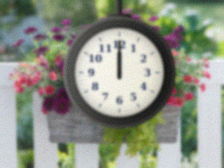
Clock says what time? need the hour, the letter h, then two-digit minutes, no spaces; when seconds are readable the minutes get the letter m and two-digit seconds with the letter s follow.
12h00
